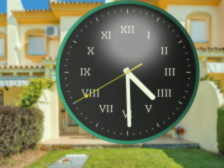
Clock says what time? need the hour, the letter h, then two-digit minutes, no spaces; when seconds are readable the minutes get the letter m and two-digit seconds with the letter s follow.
4h29m40s
